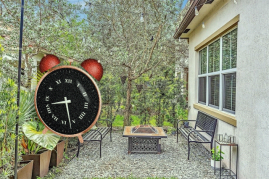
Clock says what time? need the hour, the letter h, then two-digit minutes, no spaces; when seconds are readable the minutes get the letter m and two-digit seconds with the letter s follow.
8h27
